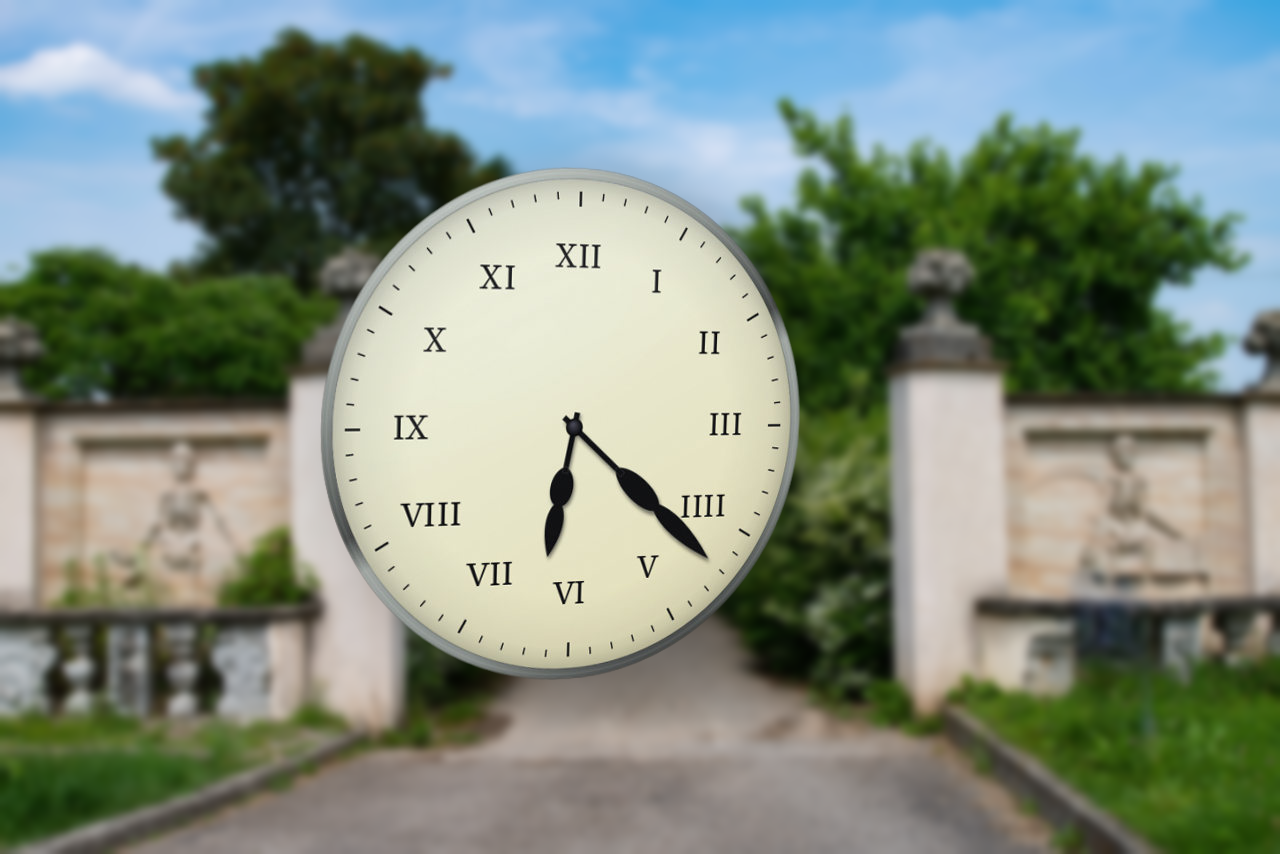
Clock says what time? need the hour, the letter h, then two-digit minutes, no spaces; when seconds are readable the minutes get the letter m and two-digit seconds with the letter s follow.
6h22
